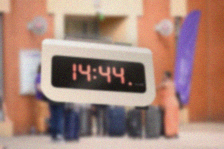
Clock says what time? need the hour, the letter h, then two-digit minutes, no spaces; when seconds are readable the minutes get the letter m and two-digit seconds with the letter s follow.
14h44
